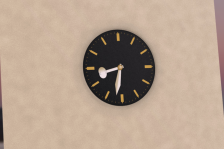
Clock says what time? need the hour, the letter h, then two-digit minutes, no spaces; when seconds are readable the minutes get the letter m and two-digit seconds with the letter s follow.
8h32
